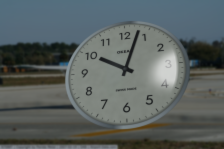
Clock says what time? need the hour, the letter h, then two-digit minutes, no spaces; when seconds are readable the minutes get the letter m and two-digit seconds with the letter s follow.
10h03
